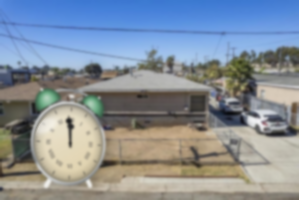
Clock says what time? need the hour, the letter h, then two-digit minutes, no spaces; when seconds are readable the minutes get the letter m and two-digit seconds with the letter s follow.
11h59
